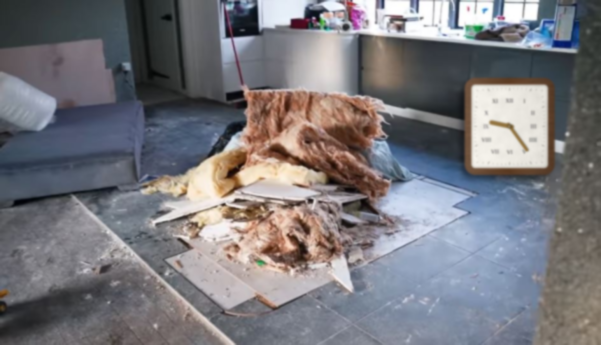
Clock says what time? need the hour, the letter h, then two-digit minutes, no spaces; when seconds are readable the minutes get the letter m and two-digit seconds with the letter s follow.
9h24
